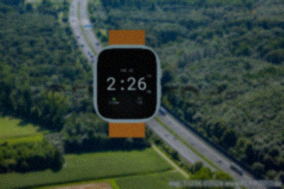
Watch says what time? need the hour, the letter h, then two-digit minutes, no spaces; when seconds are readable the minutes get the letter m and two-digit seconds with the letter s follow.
2h26
